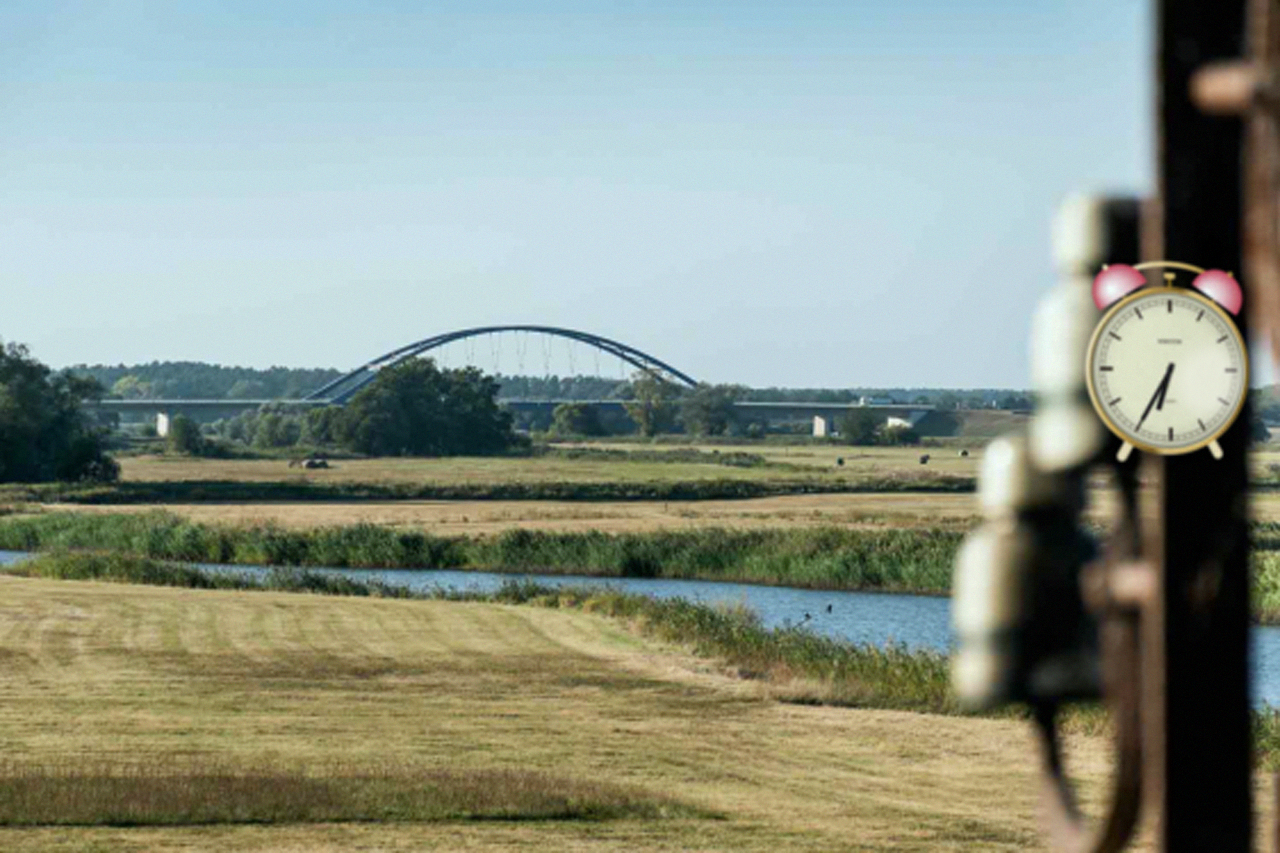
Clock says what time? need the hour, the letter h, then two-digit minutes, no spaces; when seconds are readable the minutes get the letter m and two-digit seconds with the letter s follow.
6h35
